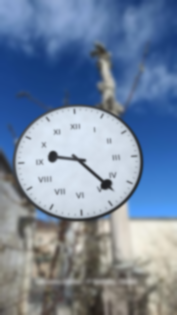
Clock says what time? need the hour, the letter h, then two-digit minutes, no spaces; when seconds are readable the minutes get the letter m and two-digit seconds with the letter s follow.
9h23
